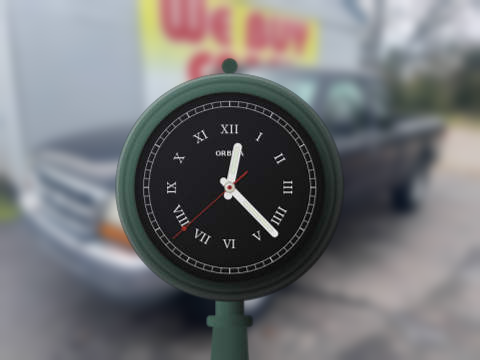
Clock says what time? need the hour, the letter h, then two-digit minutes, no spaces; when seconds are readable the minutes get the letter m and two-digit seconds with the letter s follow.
12h22m38s
